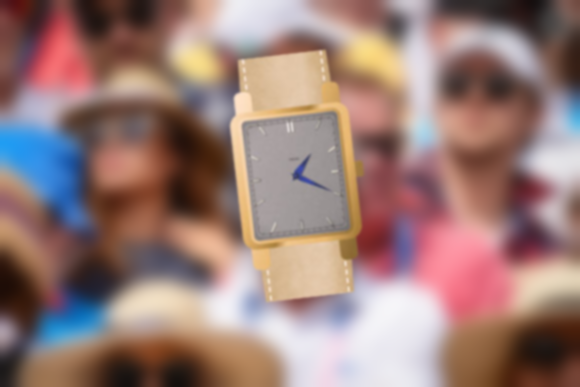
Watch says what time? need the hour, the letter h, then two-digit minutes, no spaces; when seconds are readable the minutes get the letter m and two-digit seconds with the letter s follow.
1h20
